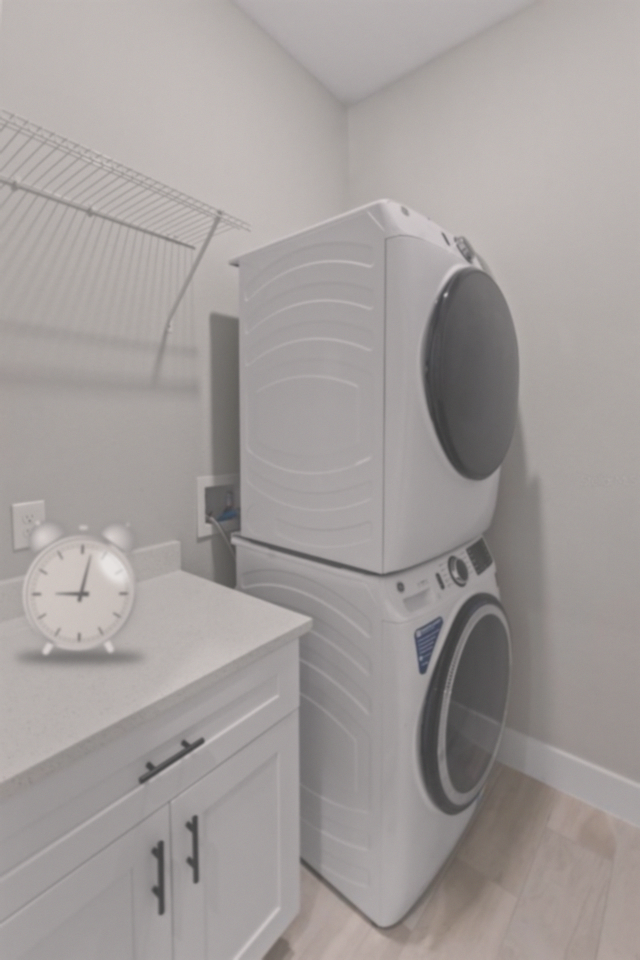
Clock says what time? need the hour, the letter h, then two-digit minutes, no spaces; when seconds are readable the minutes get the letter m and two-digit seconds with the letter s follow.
9h02
